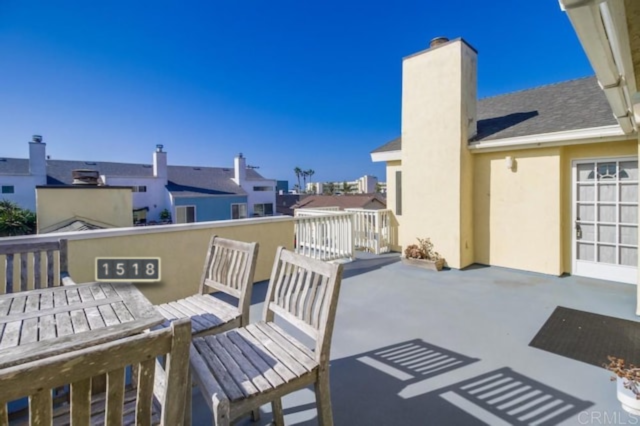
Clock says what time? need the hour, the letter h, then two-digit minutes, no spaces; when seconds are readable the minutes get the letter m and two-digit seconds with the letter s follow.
15h18
